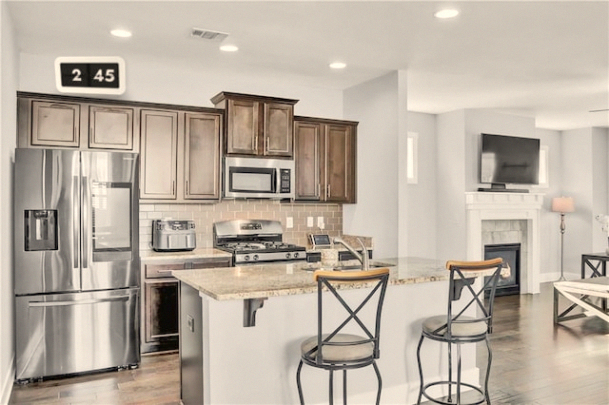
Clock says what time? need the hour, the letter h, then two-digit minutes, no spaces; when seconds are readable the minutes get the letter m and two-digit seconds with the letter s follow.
2h45
